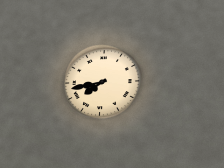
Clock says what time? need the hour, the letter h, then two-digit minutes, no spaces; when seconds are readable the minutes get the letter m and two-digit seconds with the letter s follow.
7h43
